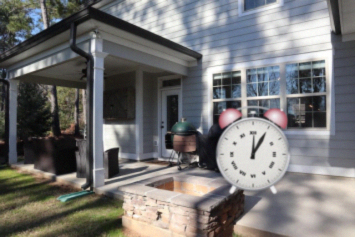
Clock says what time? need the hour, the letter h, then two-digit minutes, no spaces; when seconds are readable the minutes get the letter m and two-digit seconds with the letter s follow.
12h05
